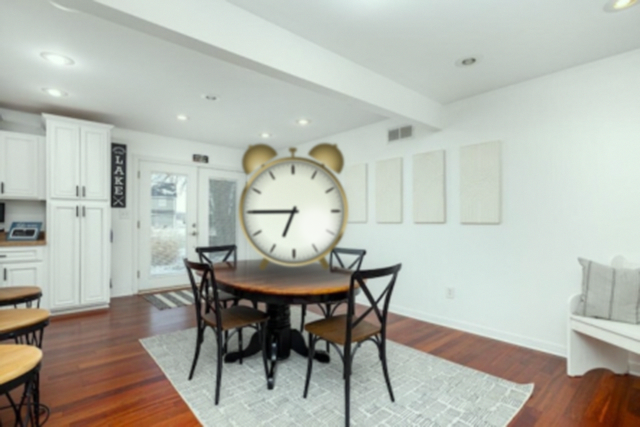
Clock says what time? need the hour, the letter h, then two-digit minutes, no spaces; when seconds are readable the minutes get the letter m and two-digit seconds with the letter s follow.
6h45
